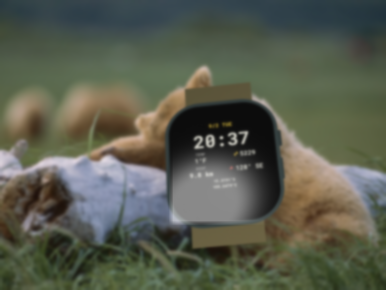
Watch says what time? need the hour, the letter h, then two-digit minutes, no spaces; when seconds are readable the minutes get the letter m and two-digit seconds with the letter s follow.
20h37
